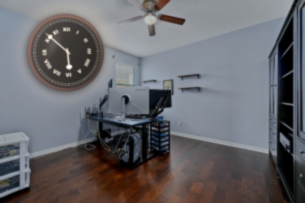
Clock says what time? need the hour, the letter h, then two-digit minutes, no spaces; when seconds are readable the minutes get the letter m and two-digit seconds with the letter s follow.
5h52
